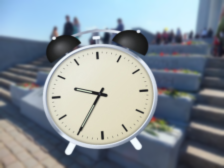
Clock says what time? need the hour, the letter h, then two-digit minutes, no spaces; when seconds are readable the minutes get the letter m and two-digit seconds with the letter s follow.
9h35
